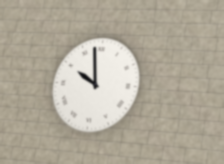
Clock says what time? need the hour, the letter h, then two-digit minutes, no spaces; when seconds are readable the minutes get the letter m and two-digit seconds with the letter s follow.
9h58
